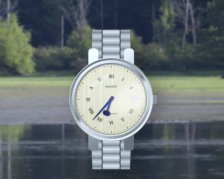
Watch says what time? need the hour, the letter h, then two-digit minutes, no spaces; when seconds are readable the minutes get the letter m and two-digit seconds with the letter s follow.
6h37
